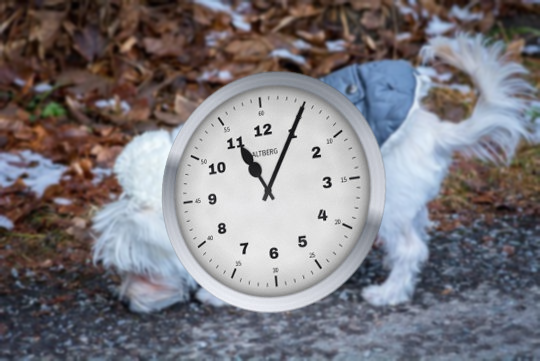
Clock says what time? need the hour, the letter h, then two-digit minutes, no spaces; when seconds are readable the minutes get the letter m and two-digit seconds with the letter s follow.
11h05
